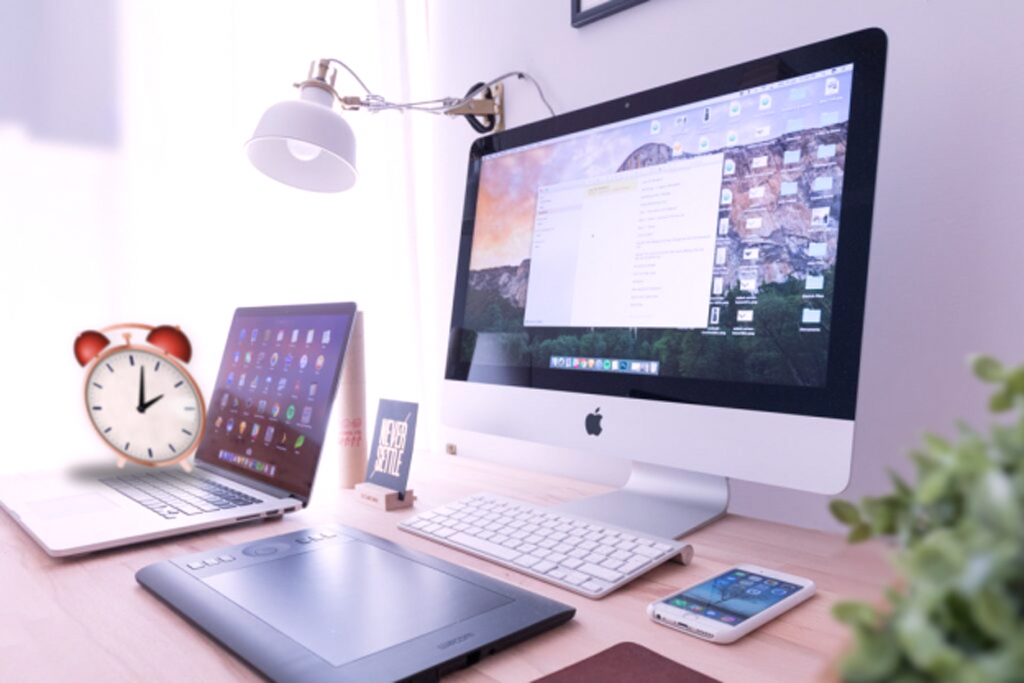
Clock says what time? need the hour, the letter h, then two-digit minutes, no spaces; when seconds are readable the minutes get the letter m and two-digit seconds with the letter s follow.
2h02
